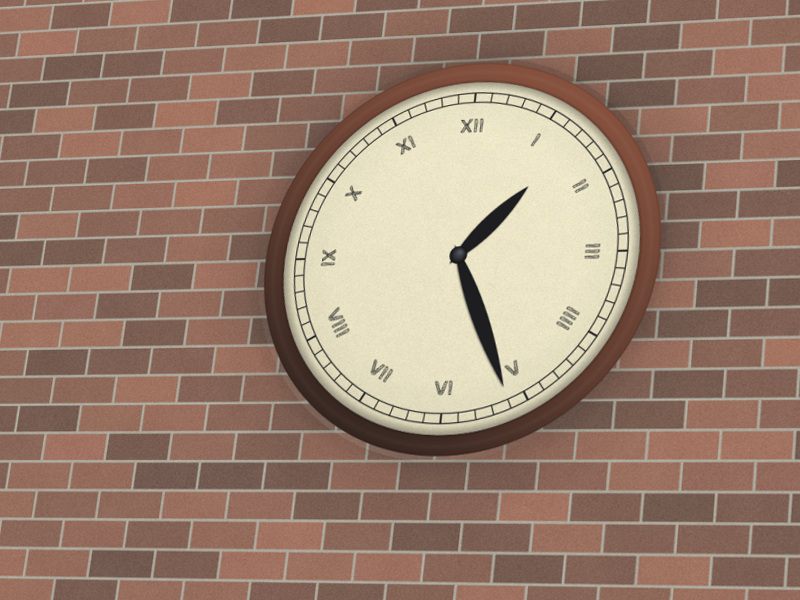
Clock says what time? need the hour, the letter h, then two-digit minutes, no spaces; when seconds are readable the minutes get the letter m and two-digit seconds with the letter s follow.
1h26
